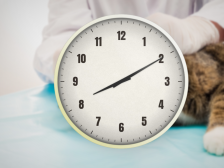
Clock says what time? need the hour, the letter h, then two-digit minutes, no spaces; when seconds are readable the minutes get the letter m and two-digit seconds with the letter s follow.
8h10
